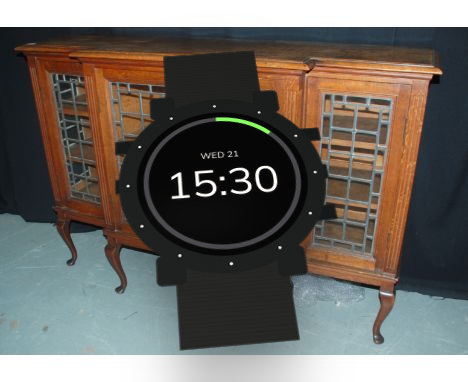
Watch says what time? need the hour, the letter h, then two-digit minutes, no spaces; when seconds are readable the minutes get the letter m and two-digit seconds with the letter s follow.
15h30
